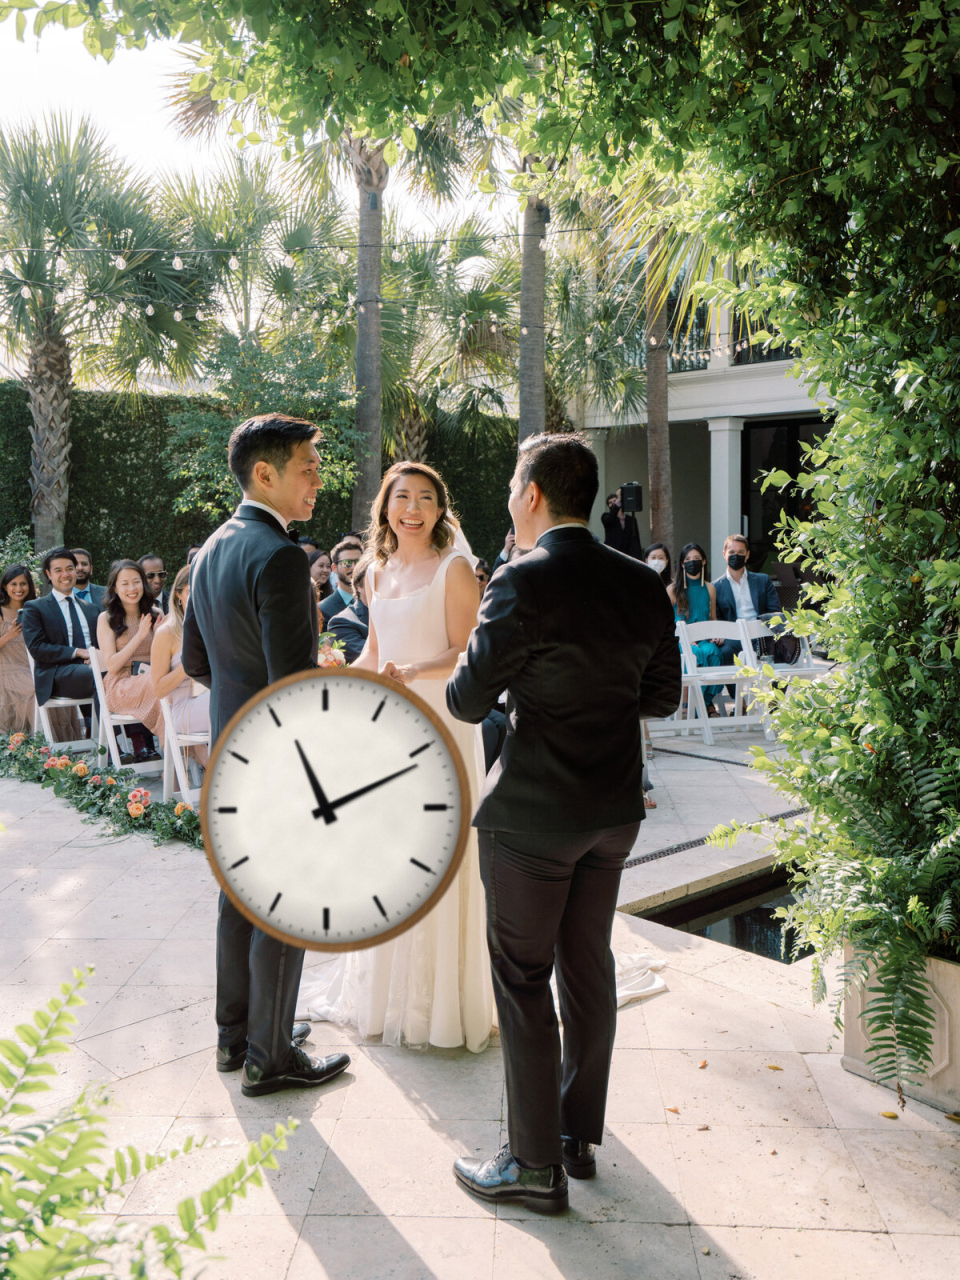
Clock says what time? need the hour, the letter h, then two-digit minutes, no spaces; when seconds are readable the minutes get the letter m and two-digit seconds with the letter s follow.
11h11
